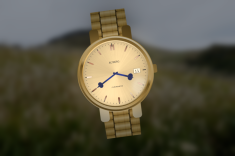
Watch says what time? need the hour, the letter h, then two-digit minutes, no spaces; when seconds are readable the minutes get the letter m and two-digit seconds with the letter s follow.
3h40
